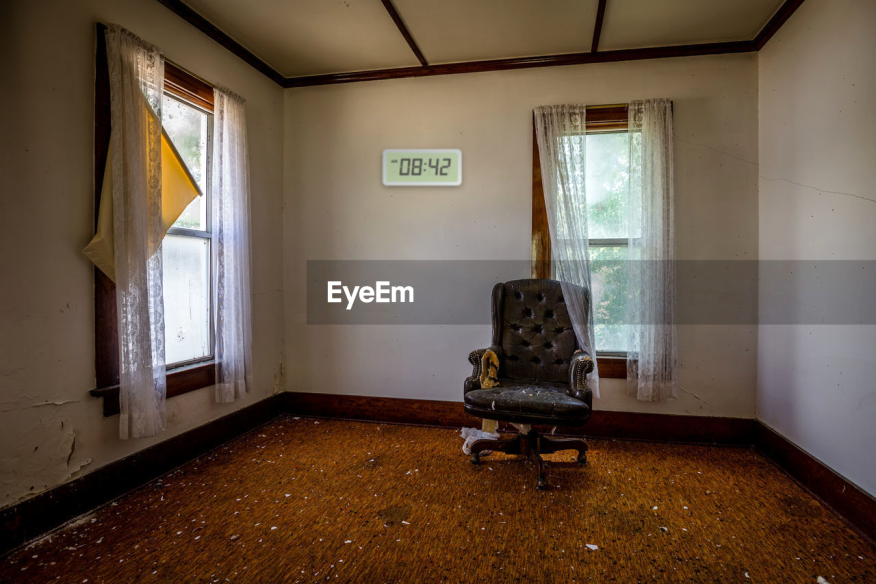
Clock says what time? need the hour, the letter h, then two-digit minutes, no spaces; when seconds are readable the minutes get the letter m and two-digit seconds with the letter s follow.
8h42
